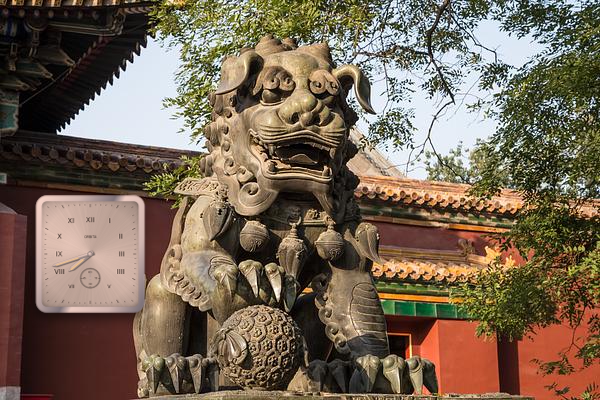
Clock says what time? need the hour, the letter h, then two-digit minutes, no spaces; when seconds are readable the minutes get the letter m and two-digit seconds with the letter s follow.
7h42
